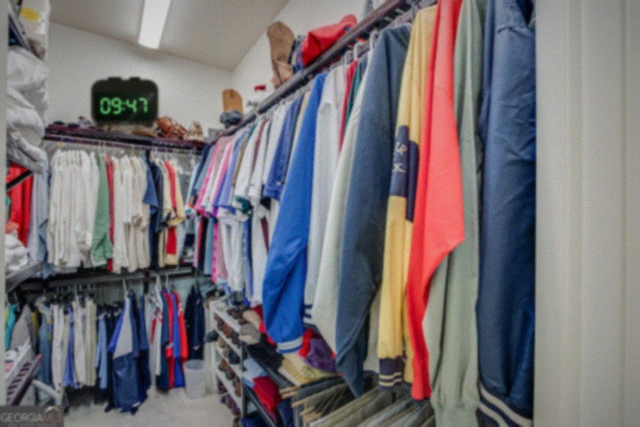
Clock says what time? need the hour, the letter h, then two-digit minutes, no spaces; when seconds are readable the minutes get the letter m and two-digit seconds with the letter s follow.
9h47
